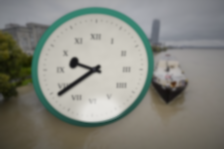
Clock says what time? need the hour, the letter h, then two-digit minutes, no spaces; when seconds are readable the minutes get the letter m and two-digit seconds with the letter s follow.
9h39
